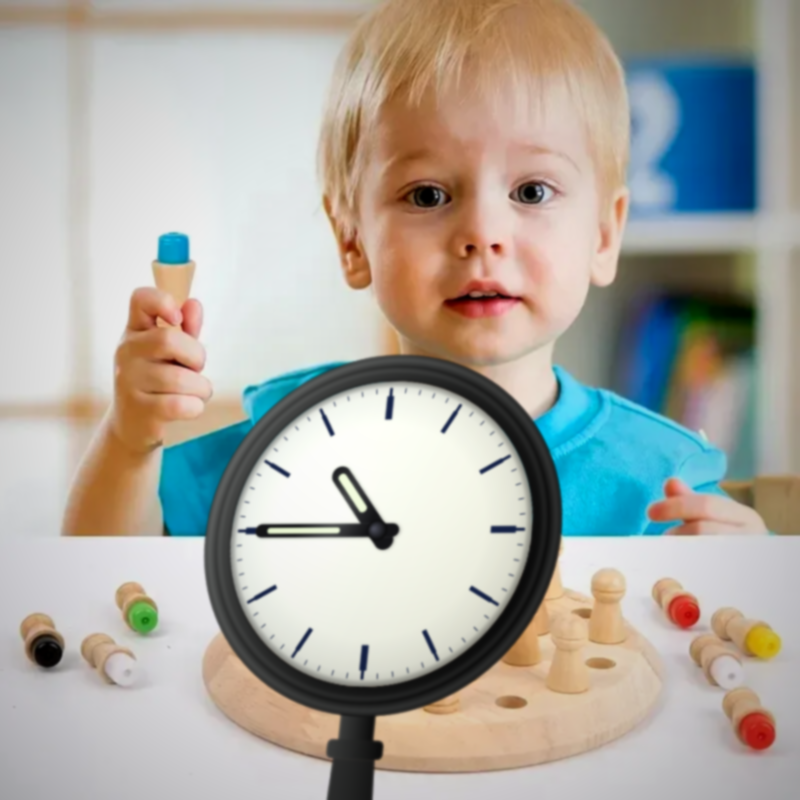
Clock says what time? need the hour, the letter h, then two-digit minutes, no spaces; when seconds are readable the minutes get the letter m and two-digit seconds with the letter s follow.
10h45
